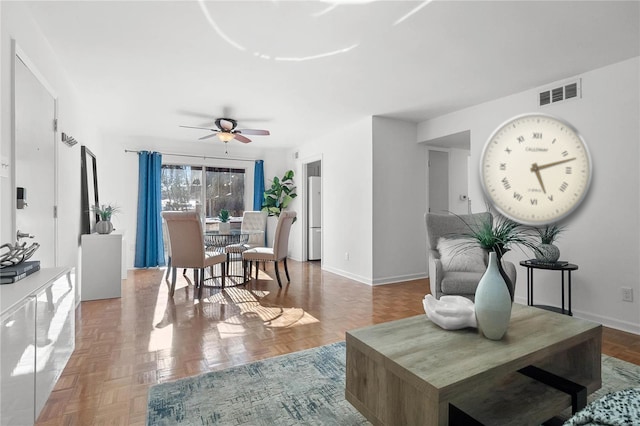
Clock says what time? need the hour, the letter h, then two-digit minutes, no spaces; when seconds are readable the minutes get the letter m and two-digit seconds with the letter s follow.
5h12
